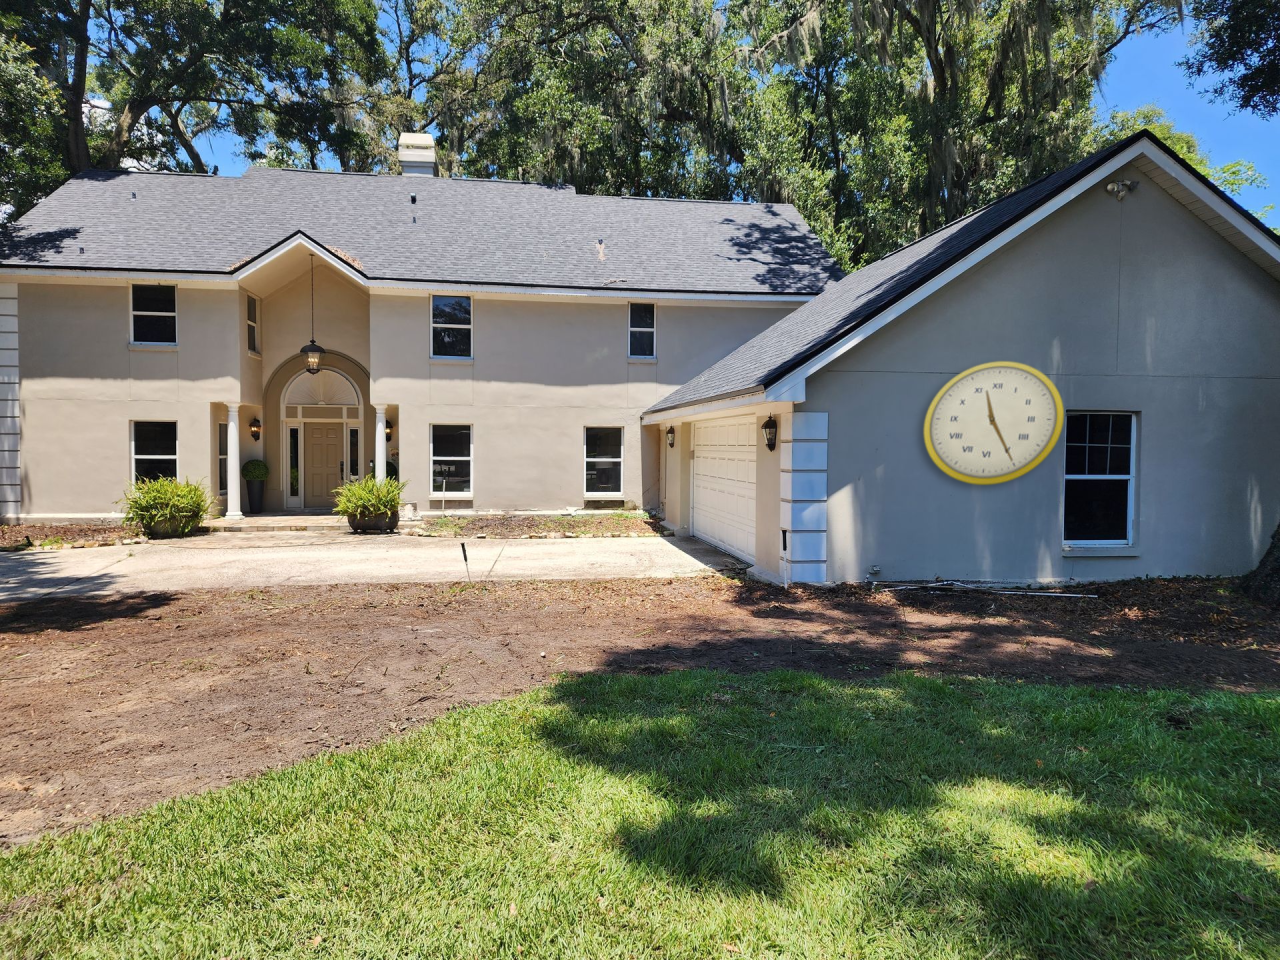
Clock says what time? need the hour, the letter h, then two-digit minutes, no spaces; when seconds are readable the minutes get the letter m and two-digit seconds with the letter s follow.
11h25
